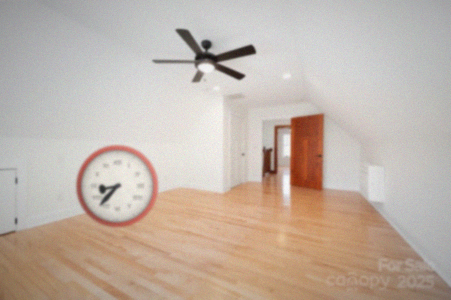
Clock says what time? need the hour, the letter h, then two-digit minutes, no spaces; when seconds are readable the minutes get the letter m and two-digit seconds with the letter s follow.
8h37
